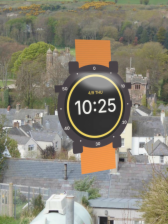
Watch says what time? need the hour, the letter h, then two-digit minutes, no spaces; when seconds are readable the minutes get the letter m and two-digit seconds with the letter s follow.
10h25
